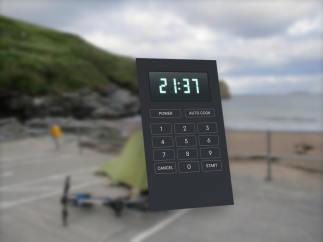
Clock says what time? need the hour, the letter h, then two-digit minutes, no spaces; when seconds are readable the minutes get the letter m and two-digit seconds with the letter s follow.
21h37
